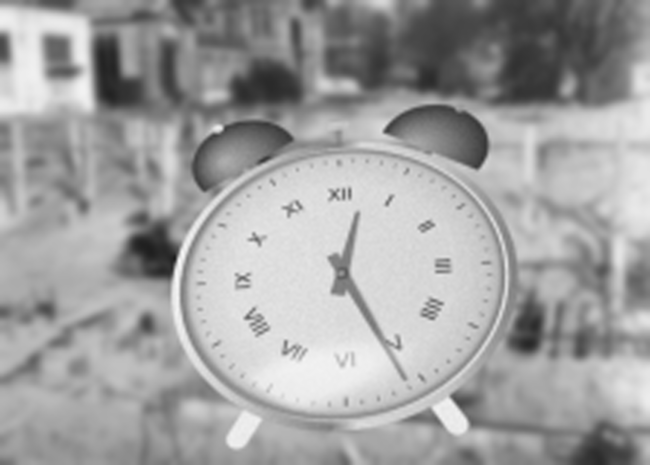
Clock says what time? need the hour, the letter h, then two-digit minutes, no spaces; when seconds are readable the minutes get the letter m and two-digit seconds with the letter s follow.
12h26
